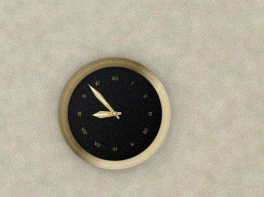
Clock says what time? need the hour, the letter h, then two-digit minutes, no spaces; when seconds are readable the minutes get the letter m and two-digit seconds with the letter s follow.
8h53
